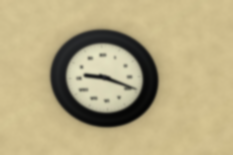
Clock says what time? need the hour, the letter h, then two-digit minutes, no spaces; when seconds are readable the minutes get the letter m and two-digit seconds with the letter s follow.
9h19
